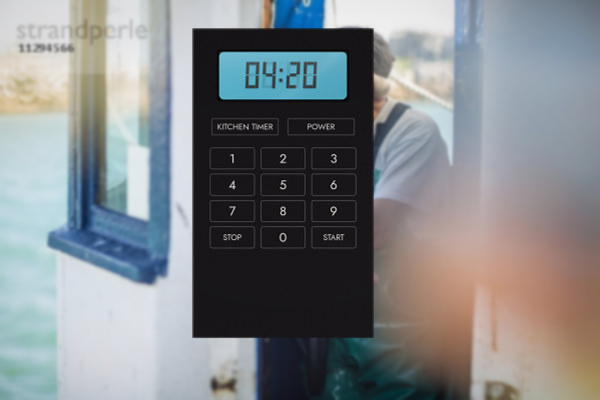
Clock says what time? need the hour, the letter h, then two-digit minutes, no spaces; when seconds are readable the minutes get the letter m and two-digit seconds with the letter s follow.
4h20
